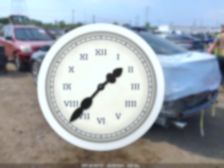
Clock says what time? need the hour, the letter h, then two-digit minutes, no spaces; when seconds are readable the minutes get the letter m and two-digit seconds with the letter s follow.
1h37
